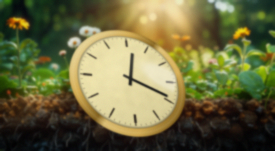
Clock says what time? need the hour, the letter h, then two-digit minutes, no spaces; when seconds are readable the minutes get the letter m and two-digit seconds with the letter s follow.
12h19
